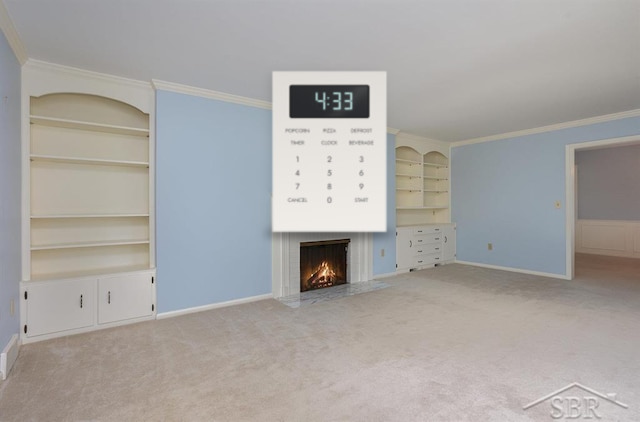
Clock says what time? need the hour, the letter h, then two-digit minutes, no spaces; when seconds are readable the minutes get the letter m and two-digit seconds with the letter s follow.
4h33
